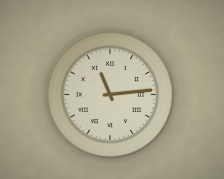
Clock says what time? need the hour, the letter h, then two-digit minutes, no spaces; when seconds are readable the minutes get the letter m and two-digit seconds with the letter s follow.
11h14
